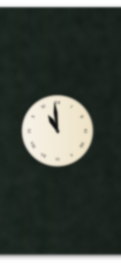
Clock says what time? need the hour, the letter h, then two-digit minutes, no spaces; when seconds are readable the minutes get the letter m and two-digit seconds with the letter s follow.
10h59
